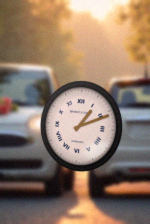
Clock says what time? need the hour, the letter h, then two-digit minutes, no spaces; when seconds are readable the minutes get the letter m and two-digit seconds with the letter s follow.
1h11
